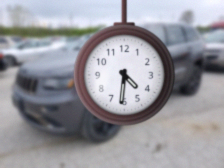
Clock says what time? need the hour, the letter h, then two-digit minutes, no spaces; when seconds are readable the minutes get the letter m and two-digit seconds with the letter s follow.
4h31
